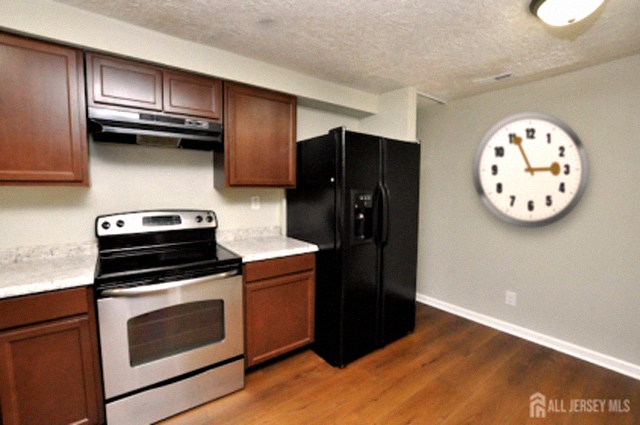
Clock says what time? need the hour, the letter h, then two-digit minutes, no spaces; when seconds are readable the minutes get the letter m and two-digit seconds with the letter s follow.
2h56
